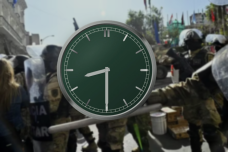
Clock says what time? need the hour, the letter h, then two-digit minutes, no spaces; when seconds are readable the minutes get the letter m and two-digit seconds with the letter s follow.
8h30
